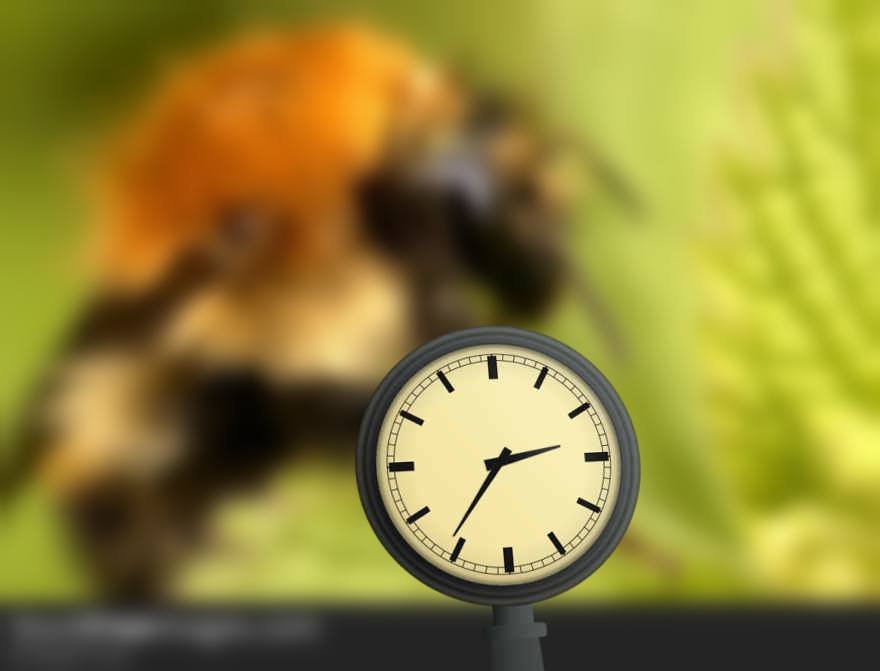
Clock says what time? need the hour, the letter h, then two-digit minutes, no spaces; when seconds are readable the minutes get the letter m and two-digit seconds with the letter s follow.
2h36
